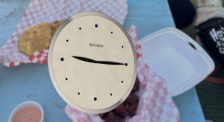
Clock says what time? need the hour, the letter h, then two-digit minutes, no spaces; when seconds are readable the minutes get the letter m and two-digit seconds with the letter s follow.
9h15
